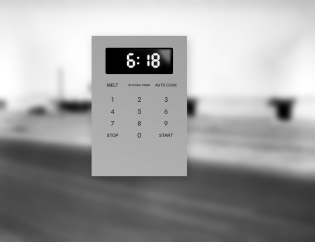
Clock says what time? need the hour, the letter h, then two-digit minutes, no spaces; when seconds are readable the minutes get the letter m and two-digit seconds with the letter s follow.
6h18
